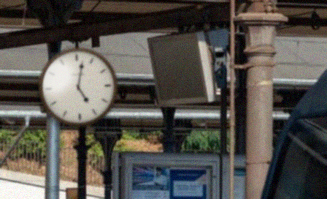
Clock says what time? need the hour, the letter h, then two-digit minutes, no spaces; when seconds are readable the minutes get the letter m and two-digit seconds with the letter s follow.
5h02
